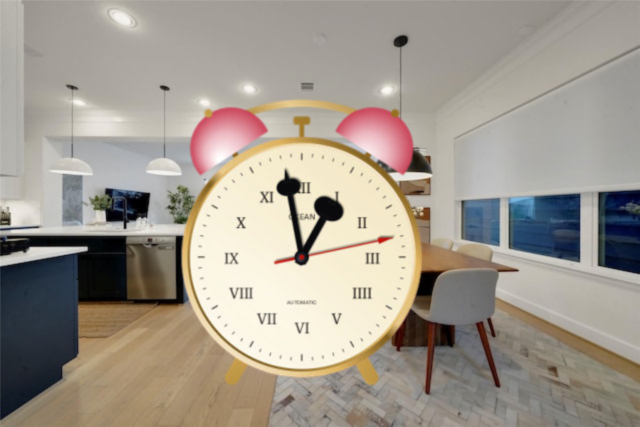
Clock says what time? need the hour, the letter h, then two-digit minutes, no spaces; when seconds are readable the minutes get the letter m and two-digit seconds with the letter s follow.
12h58m13s
